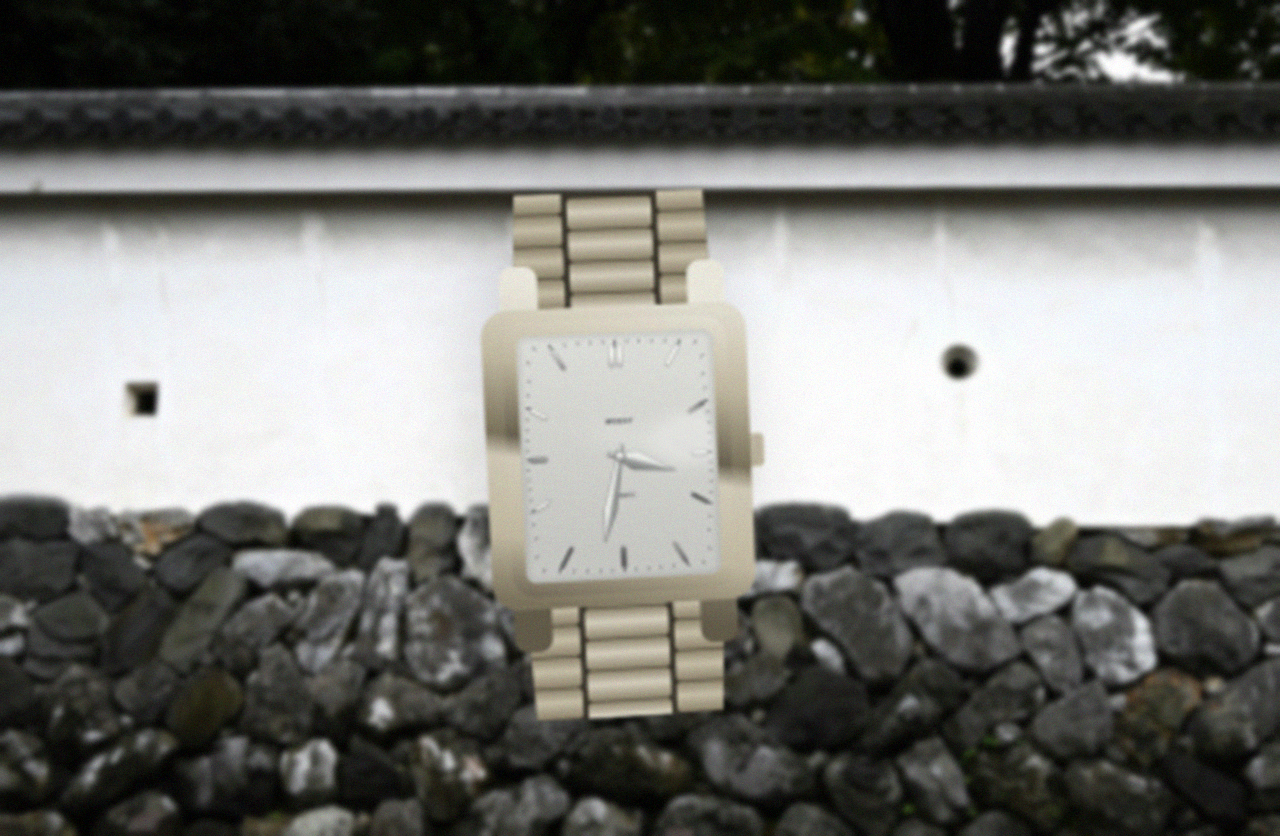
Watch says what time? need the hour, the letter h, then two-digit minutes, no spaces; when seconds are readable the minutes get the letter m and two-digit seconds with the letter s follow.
3h32
